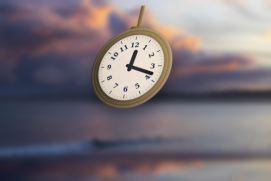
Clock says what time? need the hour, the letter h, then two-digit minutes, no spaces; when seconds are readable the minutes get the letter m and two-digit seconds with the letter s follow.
12h18
